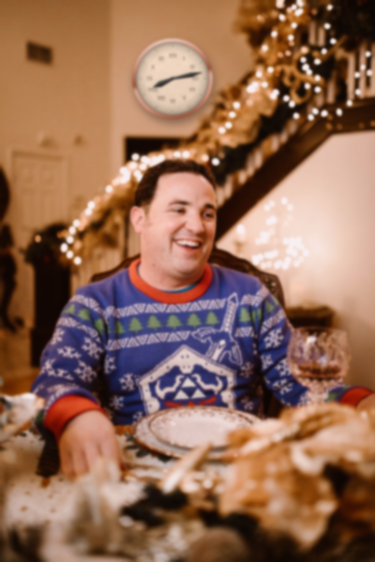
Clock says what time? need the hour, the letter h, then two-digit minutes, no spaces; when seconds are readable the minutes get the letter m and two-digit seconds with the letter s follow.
8h13
